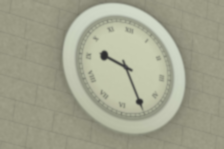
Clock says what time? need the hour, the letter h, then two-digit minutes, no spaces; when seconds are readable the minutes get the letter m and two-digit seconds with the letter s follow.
9h25
